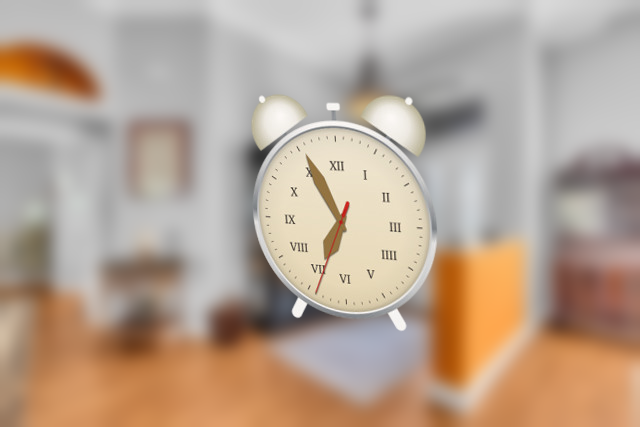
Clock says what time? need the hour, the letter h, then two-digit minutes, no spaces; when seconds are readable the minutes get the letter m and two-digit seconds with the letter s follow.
6h55m34s
